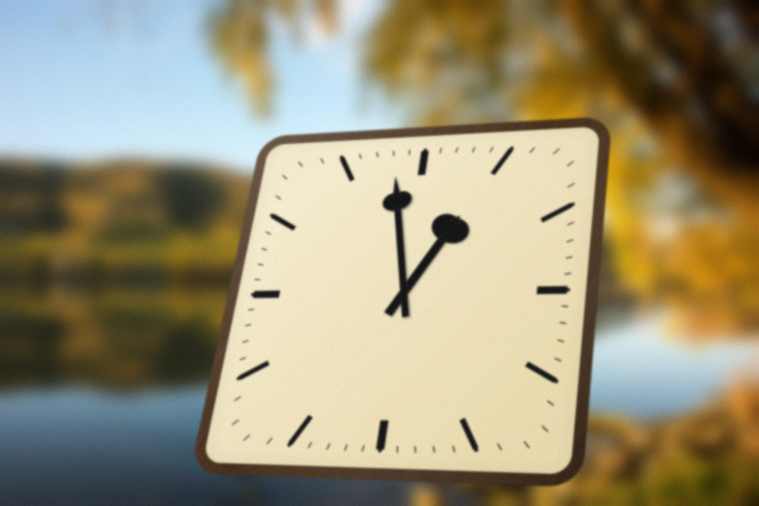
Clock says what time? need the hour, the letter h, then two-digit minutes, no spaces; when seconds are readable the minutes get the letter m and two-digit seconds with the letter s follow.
12h58
